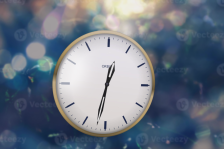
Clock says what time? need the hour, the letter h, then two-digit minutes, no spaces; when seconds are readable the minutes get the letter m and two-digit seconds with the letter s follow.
12h32
